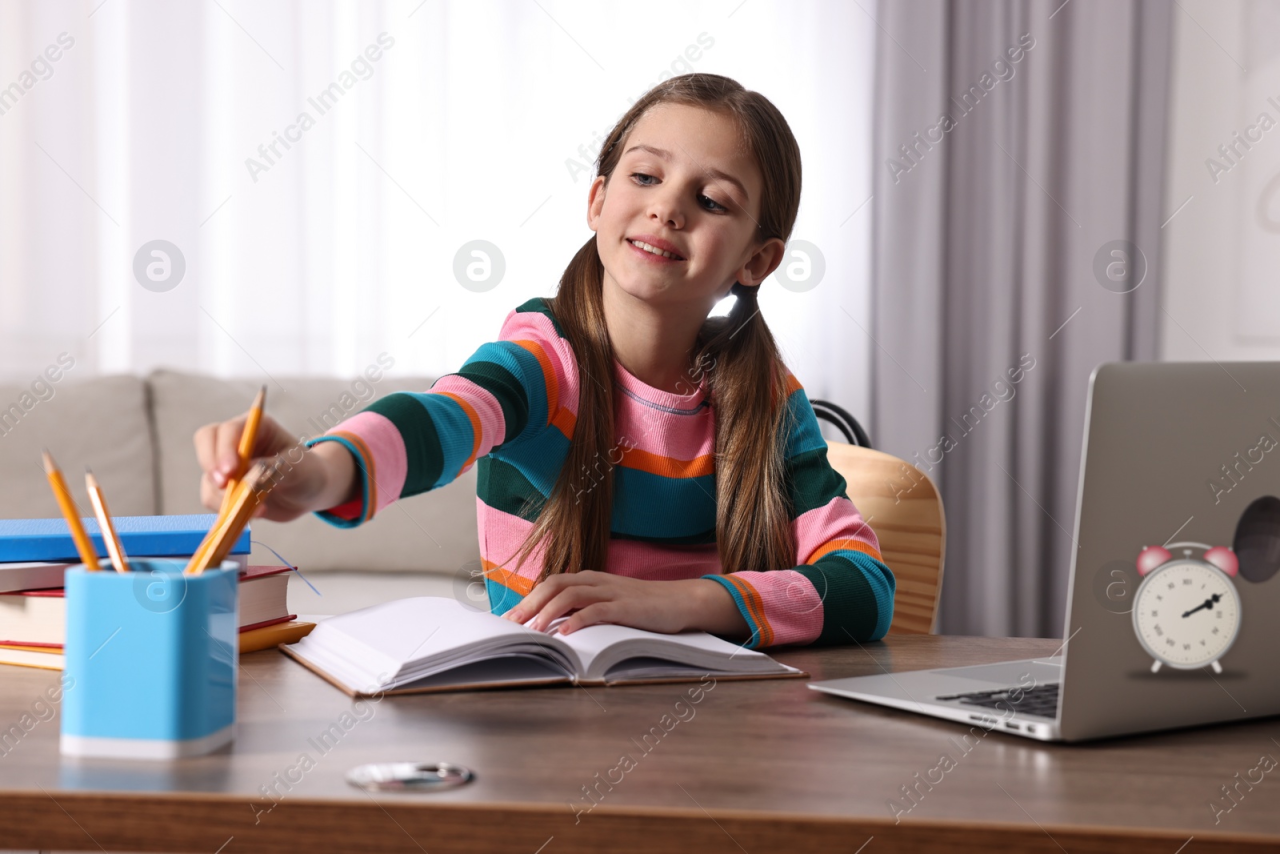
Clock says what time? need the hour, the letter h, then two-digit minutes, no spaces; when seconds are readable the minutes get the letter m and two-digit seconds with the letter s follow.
2h10
